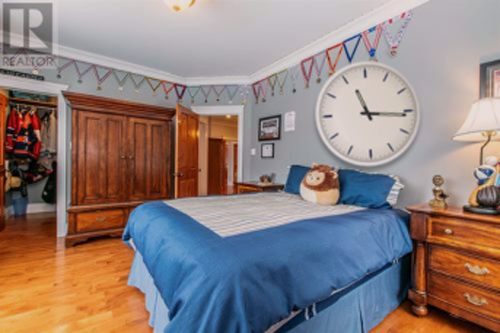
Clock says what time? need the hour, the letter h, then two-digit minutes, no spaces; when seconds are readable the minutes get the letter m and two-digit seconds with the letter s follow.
11h16
